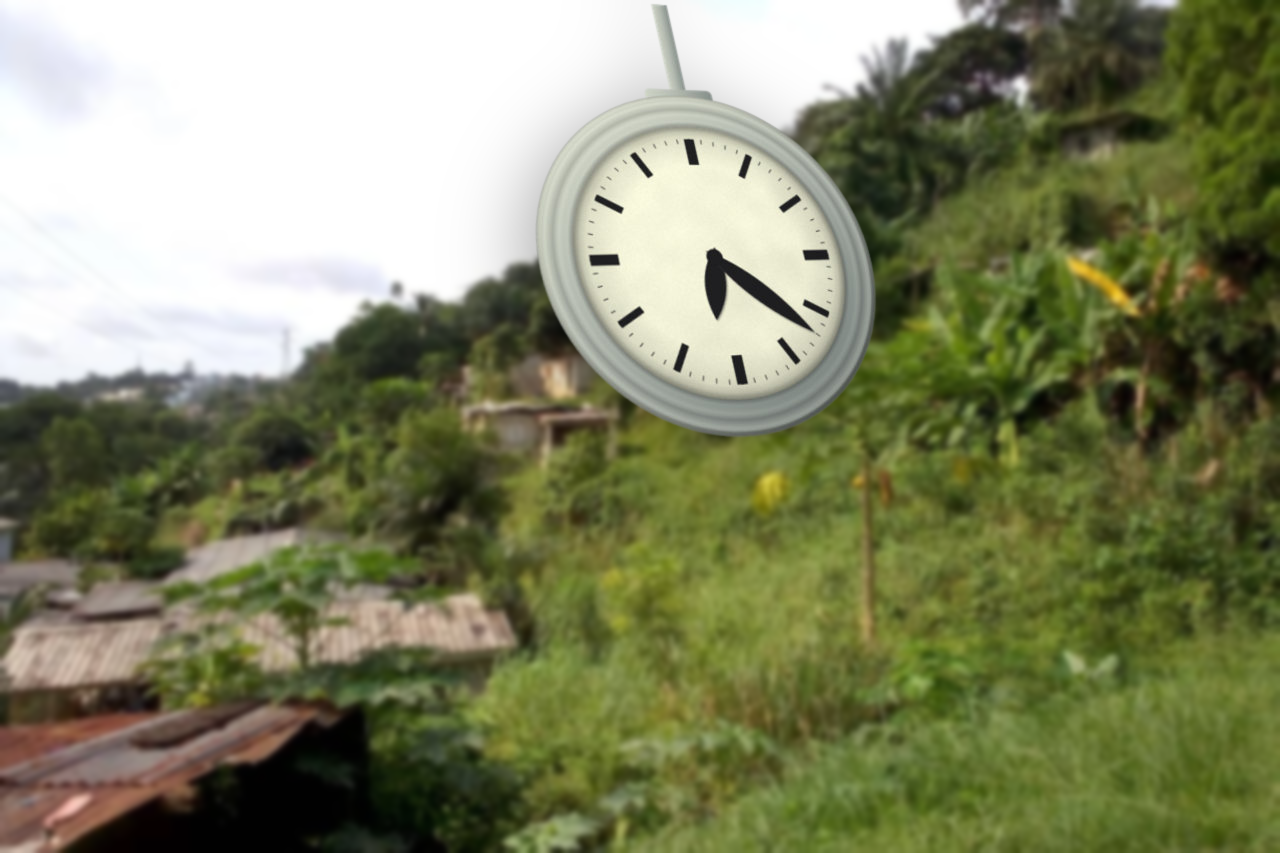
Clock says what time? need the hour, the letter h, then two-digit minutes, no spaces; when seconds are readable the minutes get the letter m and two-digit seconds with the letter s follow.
6h22
